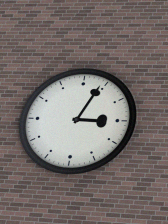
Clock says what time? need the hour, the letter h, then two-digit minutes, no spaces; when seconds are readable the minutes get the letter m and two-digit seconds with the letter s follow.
3h04
